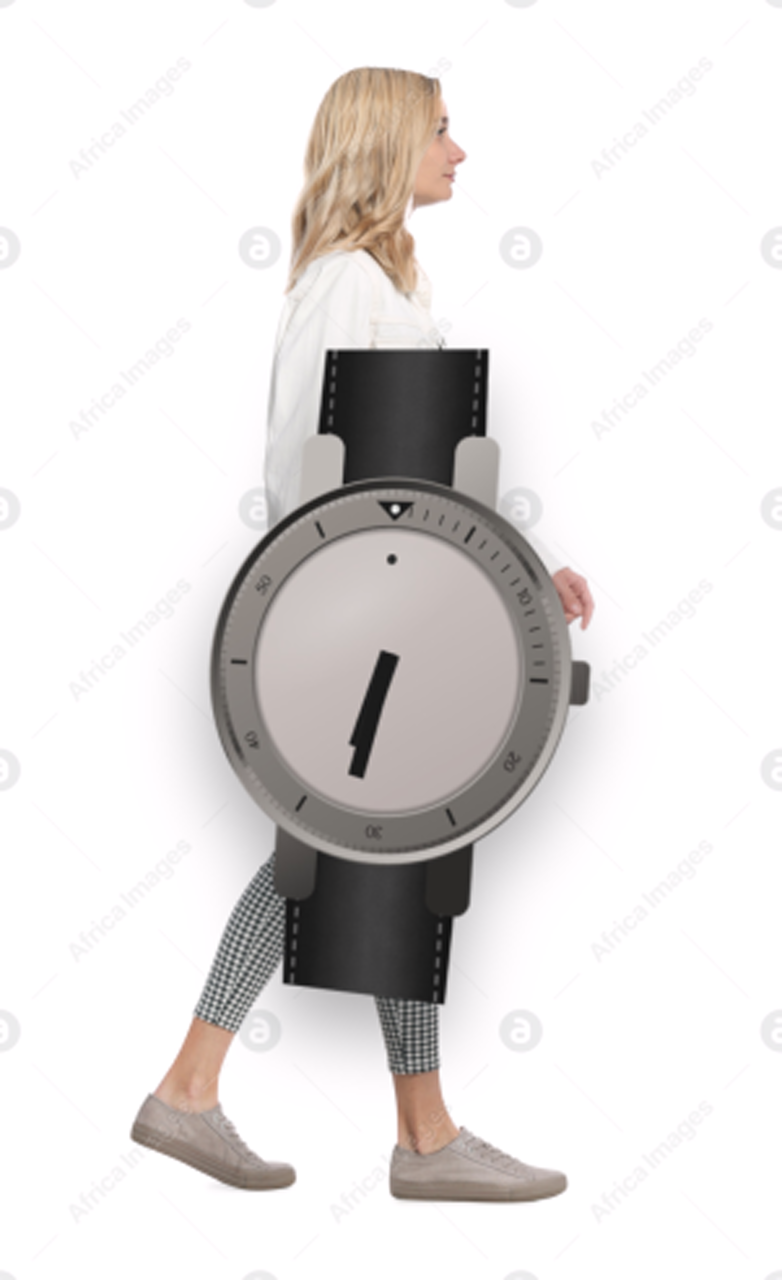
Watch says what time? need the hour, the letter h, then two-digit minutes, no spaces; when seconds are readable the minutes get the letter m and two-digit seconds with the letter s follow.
6h32
